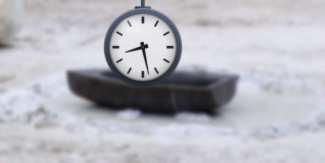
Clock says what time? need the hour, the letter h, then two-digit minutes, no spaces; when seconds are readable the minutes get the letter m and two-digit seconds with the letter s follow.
8h28
